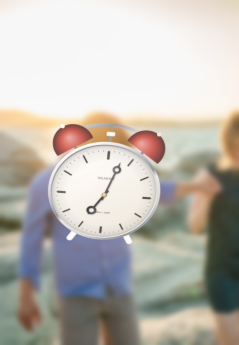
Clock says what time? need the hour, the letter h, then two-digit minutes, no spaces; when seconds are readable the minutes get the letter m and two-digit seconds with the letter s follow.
7h03
